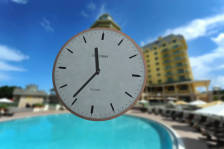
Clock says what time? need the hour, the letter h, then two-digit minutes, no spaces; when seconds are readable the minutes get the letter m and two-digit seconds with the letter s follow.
11h36
